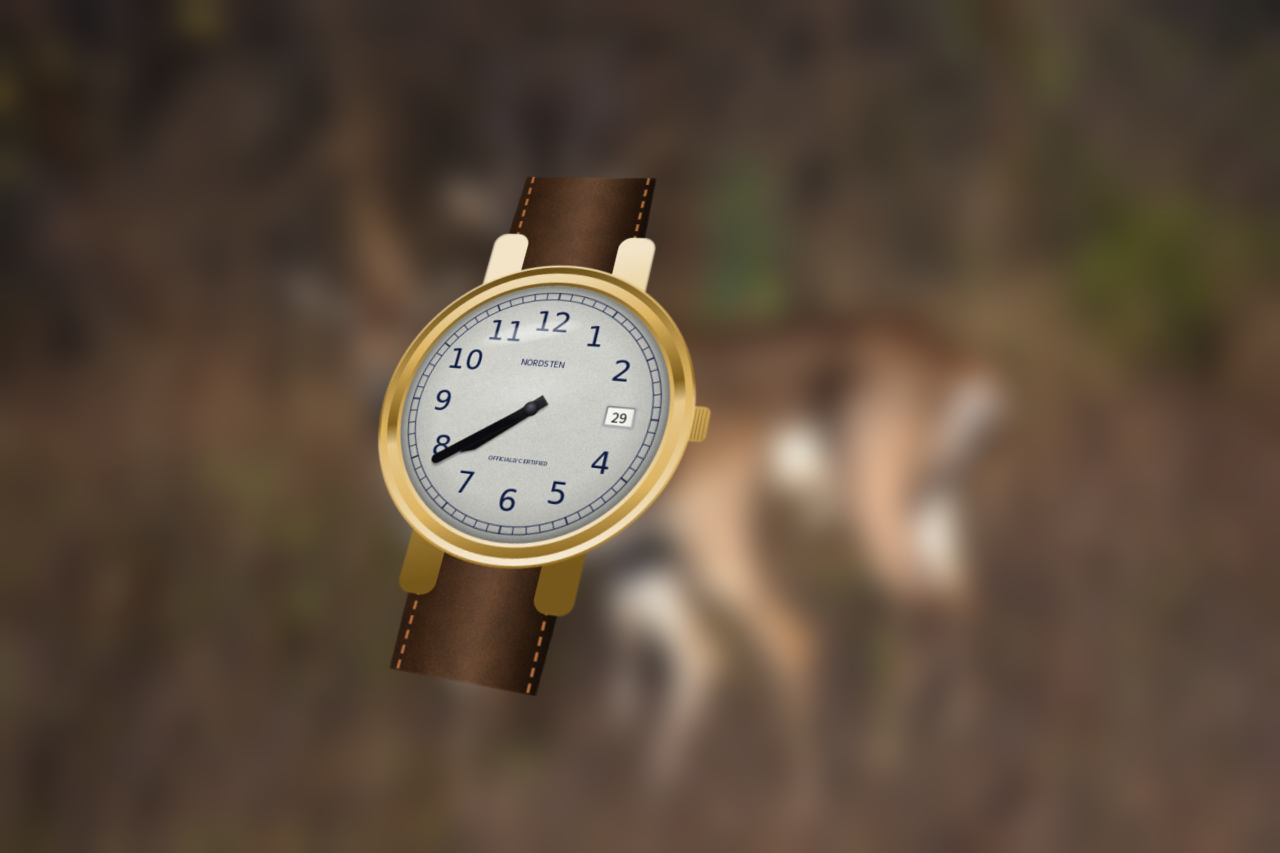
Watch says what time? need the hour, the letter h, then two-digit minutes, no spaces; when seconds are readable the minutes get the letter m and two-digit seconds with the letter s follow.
7h39
